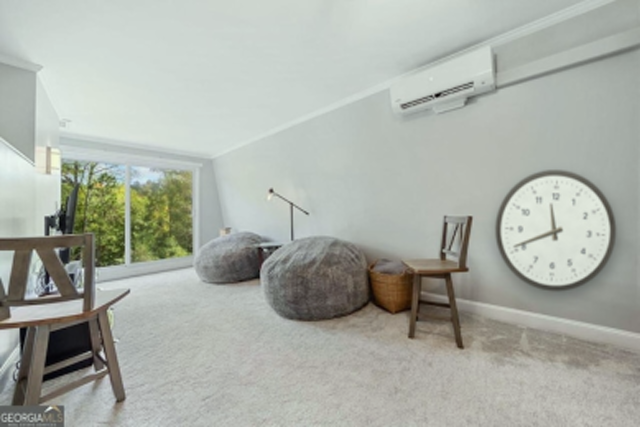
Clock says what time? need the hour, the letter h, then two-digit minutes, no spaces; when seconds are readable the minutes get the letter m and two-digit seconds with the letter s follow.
11h41
